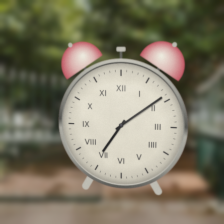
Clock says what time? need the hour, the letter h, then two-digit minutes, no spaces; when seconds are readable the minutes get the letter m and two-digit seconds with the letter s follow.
7h09
